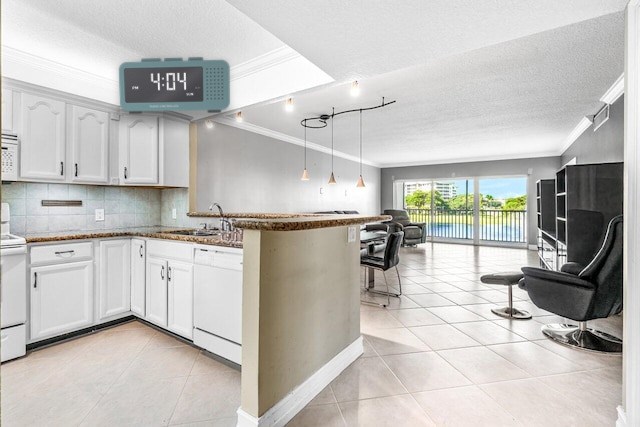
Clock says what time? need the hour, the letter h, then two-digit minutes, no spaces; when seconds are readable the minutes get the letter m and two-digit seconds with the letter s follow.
4h04
